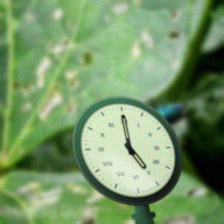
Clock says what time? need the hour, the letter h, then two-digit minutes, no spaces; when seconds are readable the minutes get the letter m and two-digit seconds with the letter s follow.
5h00
